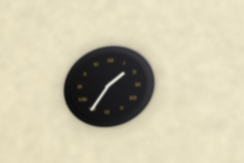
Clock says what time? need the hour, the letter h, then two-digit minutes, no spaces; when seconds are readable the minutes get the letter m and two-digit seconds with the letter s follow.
1h35
